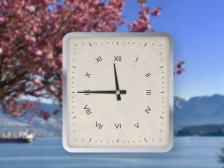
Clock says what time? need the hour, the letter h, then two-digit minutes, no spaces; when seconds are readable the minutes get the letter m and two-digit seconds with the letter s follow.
11h45
